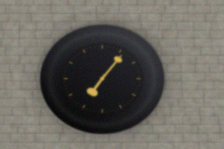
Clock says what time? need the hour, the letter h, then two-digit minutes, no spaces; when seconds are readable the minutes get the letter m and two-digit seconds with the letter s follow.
7h06
